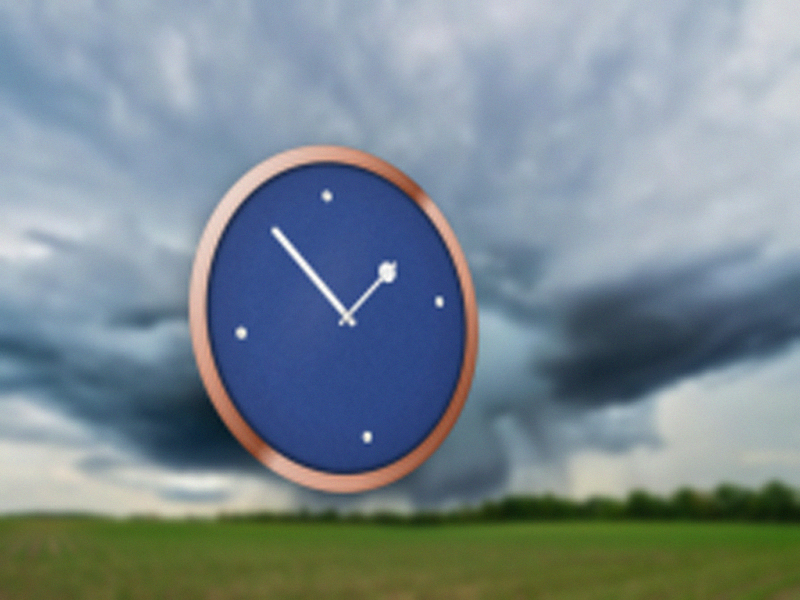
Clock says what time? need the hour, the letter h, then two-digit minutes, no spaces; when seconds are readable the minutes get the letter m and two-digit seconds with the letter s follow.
1h54
